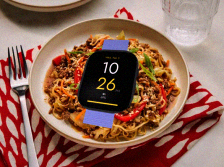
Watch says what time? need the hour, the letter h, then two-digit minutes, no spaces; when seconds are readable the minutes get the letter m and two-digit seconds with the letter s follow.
10h26
